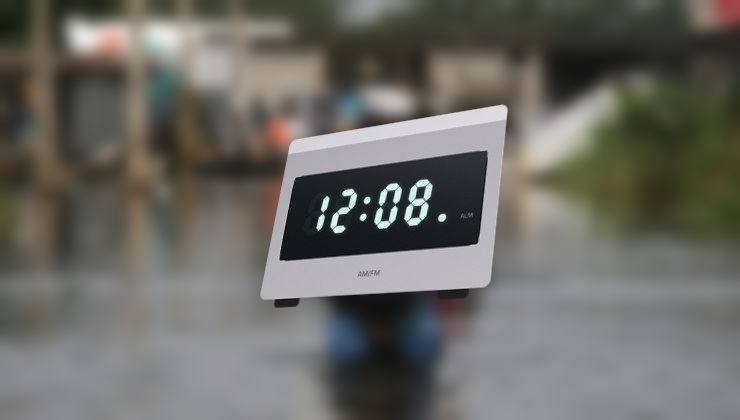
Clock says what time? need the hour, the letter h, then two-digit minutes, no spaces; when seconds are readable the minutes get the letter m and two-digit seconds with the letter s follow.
12h08
